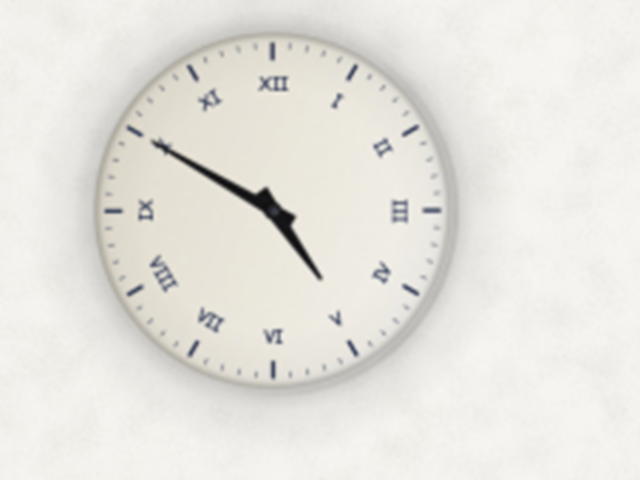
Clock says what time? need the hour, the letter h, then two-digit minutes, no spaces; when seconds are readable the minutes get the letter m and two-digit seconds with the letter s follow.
4h50
